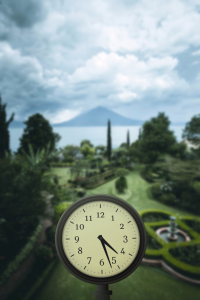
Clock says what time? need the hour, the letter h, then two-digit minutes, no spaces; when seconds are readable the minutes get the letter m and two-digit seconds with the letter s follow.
4h27
